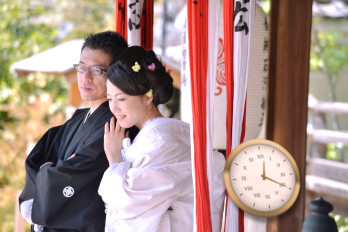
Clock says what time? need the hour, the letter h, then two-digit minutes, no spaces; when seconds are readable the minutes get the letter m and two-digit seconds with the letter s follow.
12h20
